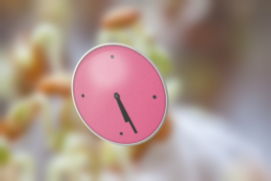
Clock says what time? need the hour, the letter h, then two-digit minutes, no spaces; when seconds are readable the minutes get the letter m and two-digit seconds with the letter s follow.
5h26
